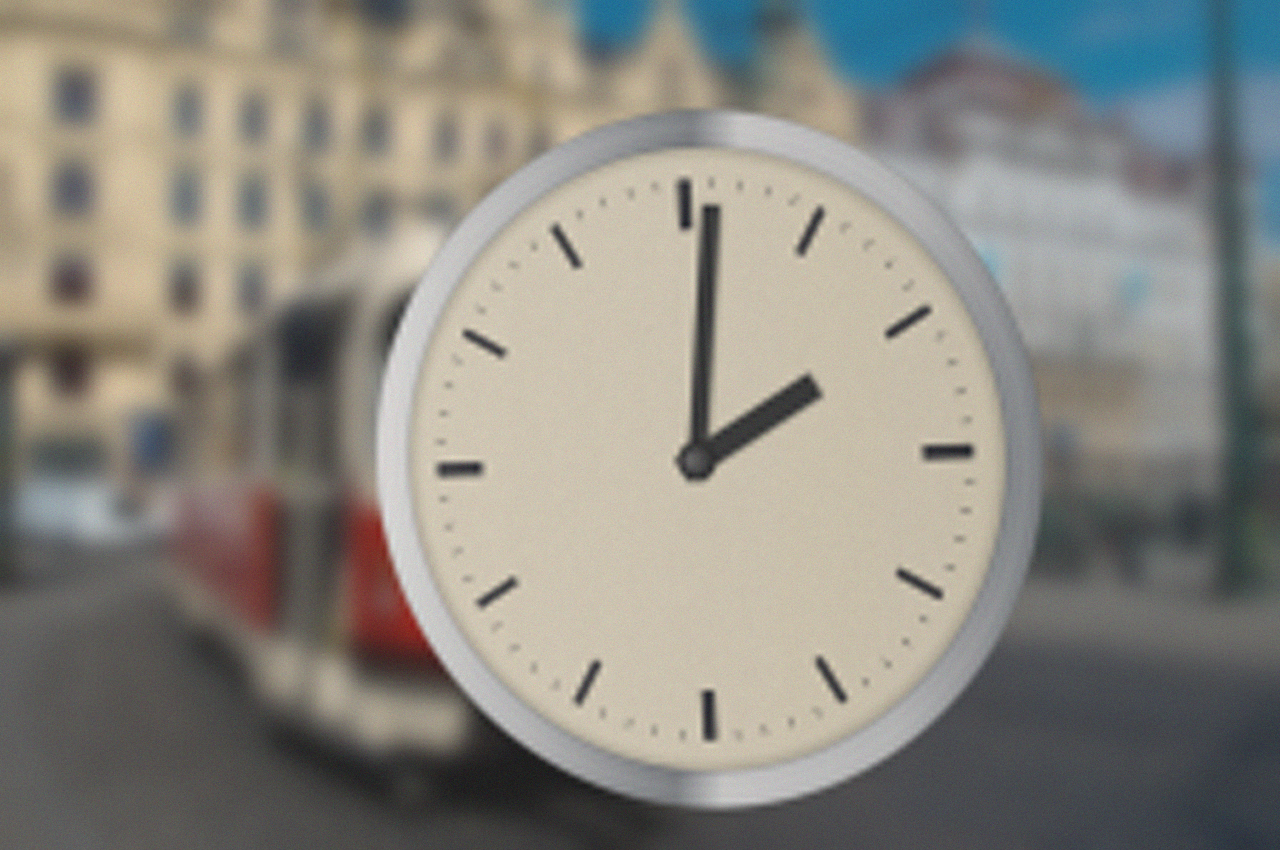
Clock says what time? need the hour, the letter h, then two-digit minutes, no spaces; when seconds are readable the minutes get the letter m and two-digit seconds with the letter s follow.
2h01
